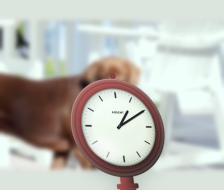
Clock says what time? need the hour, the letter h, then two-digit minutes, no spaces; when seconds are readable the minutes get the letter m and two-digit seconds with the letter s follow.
1h10
